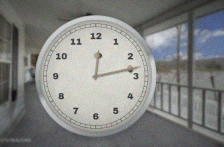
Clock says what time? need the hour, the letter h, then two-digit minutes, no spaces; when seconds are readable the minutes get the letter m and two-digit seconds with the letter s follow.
12h13
